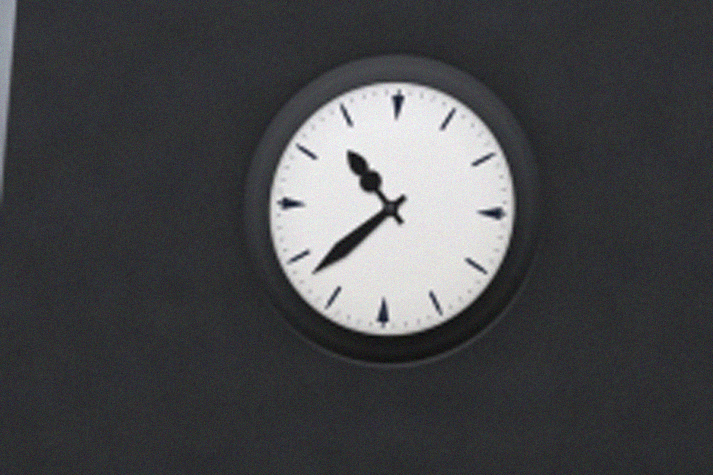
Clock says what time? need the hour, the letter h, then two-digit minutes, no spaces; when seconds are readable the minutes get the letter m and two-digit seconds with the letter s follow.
10h38
